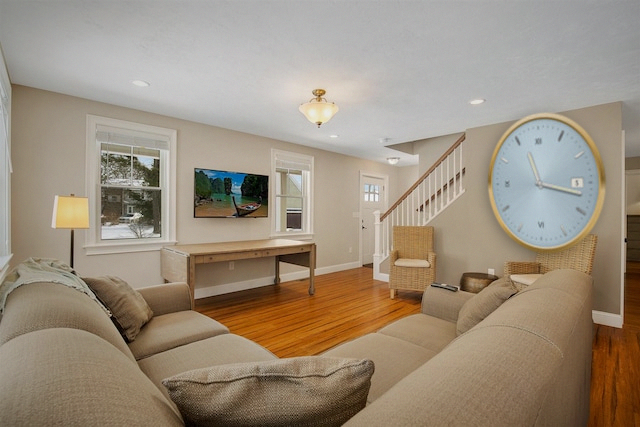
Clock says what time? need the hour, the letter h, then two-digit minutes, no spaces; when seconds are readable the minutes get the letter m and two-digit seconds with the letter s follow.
11h17
